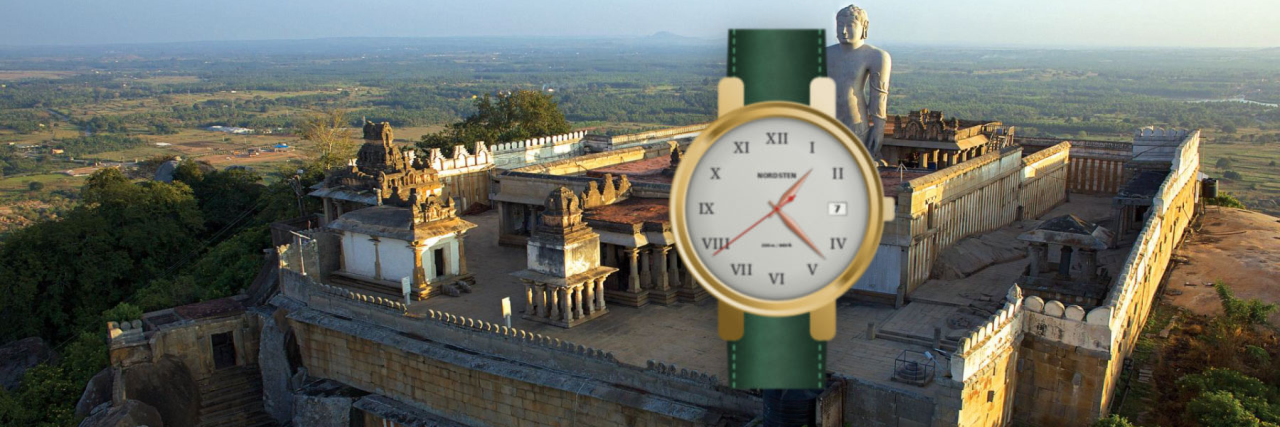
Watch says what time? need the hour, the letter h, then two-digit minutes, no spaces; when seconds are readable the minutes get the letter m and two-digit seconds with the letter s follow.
1h22m39s
